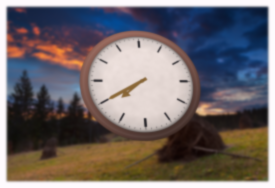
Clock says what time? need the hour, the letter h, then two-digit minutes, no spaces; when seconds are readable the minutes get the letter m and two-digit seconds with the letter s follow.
7h40
